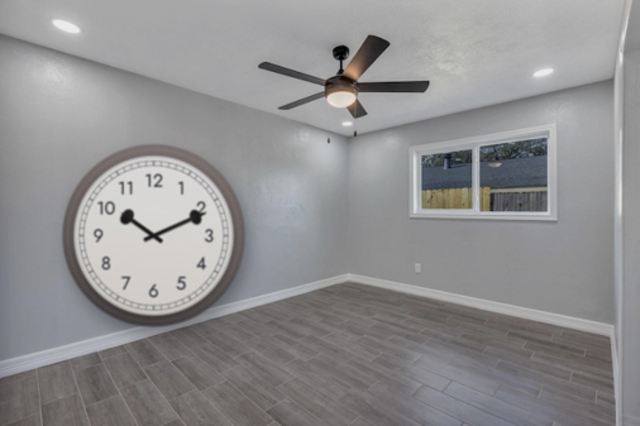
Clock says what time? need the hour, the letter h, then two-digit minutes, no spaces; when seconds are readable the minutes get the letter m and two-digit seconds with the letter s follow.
10h11
